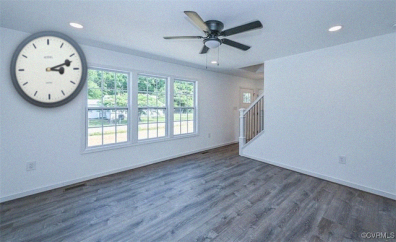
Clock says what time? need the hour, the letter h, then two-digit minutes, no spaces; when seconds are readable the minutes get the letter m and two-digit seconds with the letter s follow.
3h12
